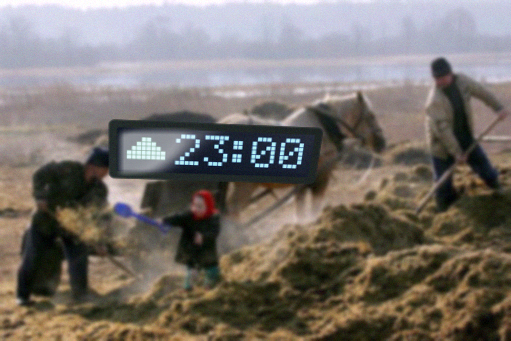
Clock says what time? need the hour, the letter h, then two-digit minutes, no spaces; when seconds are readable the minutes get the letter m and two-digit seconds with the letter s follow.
23h00
